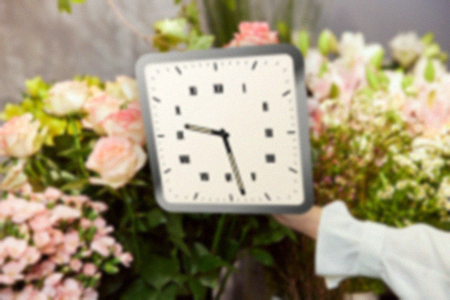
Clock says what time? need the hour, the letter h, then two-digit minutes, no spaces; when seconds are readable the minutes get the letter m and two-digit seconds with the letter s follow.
9h28
